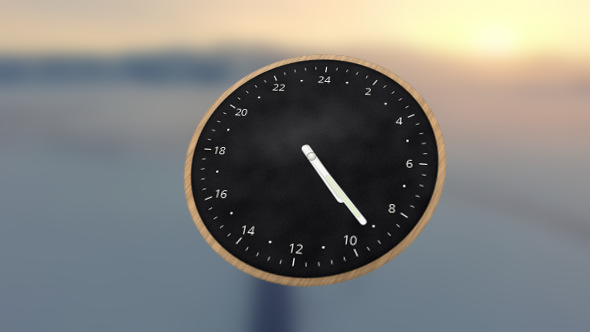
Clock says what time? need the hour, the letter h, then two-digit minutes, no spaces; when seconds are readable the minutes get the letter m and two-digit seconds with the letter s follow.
9h23
